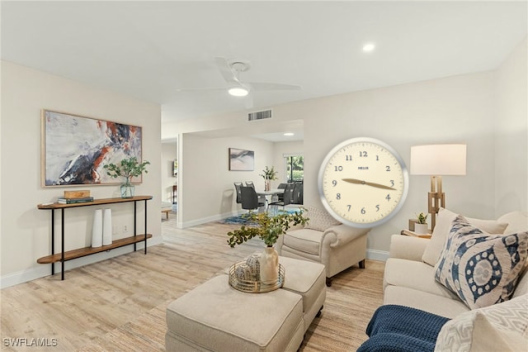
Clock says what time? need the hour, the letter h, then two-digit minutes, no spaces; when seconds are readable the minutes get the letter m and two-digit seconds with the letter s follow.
9h17
